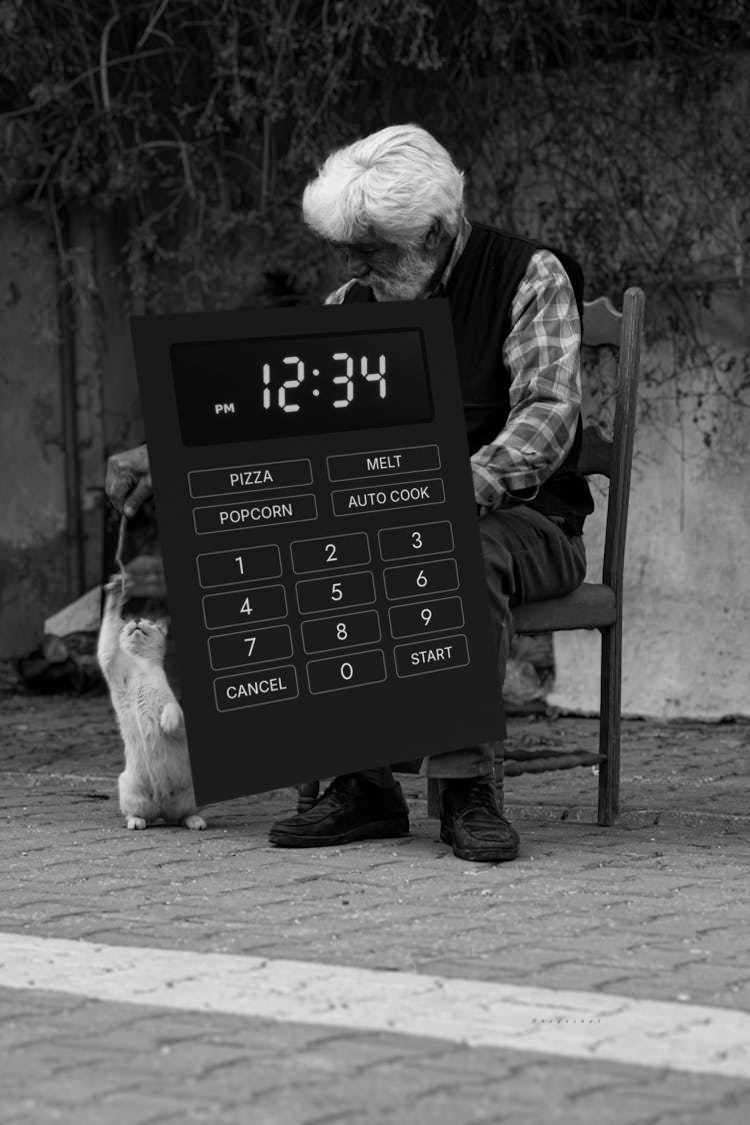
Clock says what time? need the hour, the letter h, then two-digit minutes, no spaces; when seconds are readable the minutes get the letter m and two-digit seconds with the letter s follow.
12h34
